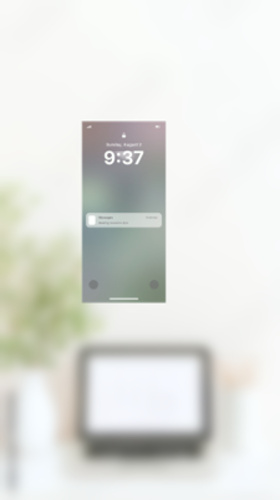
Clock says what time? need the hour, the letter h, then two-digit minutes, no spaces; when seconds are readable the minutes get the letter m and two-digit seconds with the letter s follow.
9h37
